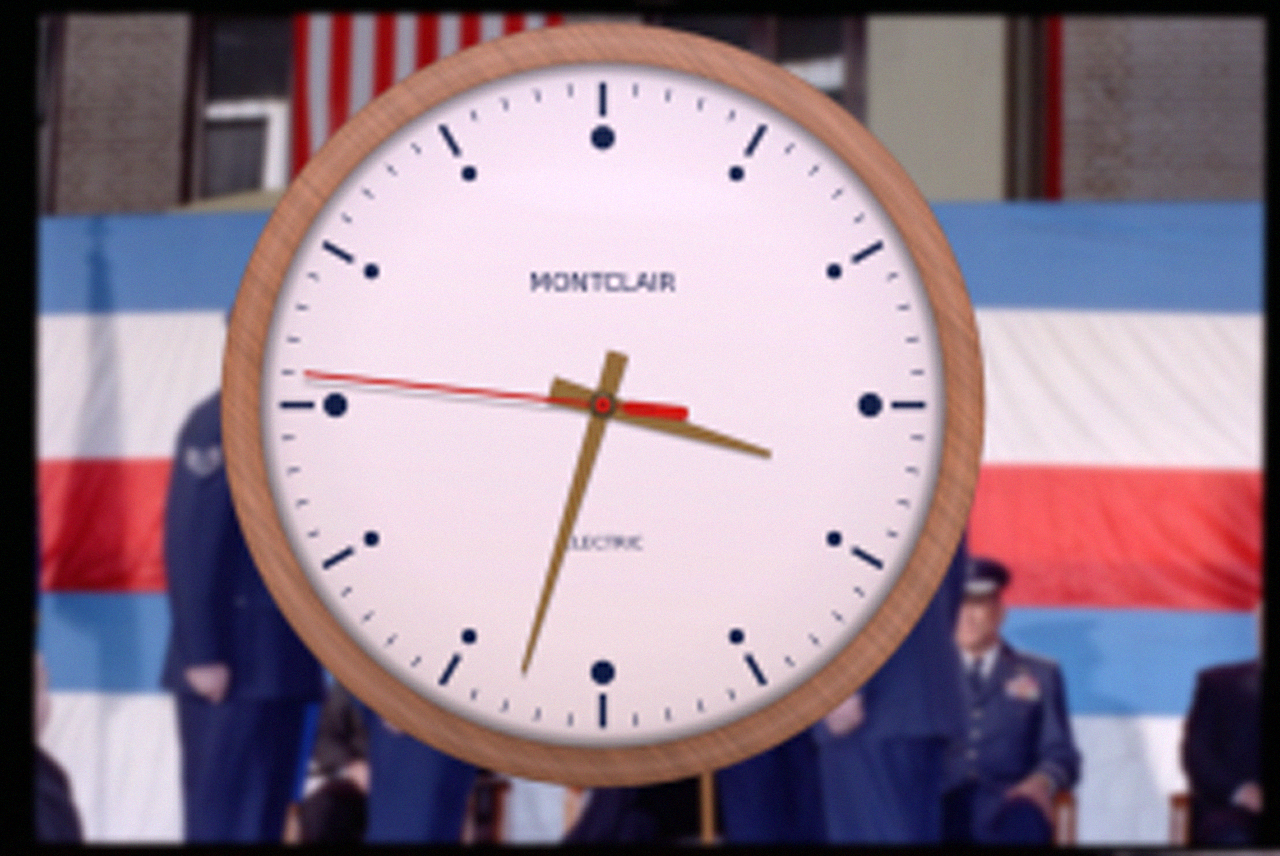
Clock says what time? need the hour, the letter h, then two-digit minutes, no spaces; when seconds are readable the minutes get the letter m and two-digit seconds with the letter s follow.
3h32m46s
